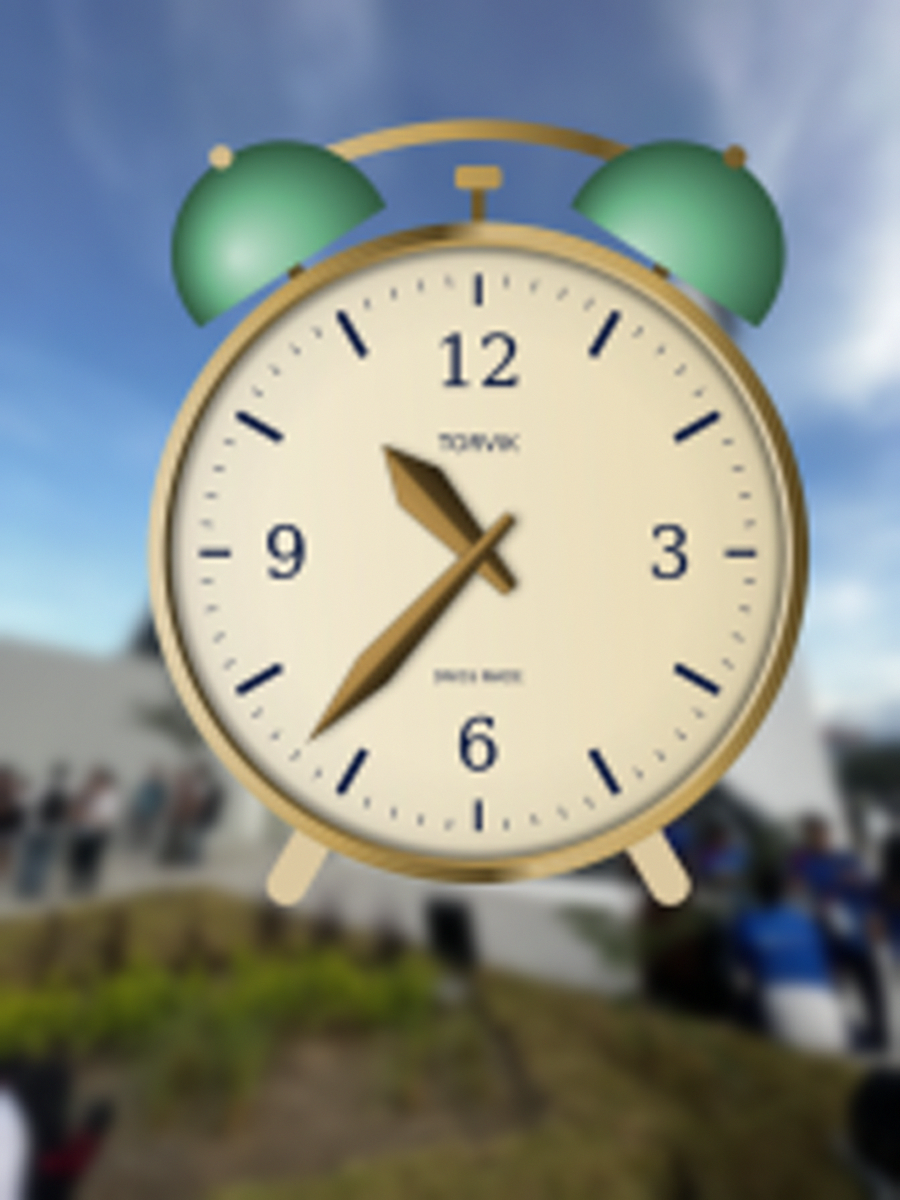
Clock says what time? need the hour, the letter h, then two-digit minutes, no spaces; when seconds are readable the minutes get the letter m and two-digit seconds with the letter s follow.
10h37
